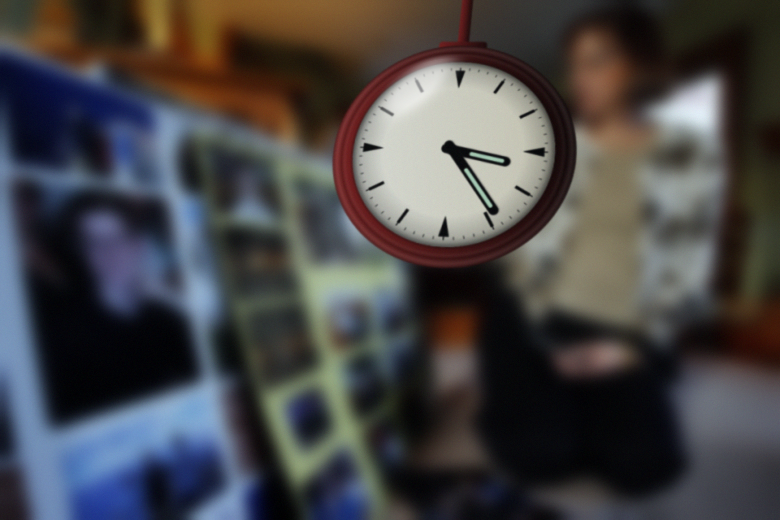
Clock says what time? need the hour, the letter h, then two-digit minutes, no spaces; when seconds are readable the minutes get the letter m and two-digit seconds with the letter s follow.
3h24
